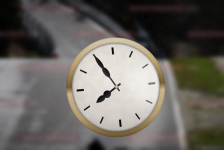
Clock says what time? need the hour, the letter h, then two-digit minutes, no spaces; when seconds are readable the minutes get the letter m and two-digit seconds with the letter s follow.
7h55
